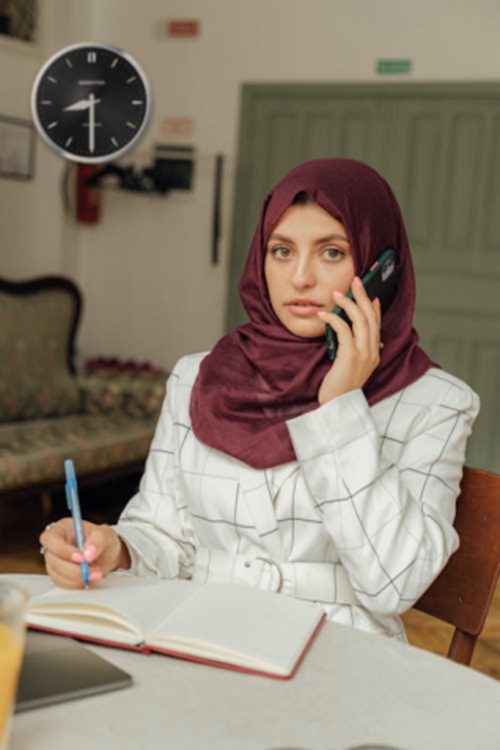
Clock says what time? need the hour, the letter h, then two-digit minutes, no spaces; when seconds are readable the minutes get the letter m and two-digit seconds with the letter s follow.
8h30
